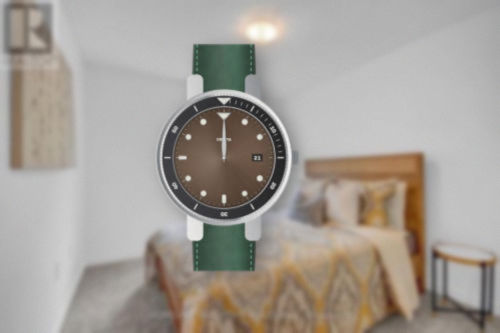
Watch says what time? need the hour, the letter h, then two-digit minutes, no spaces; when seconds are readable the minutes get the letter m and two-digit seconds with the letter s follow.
12h00
